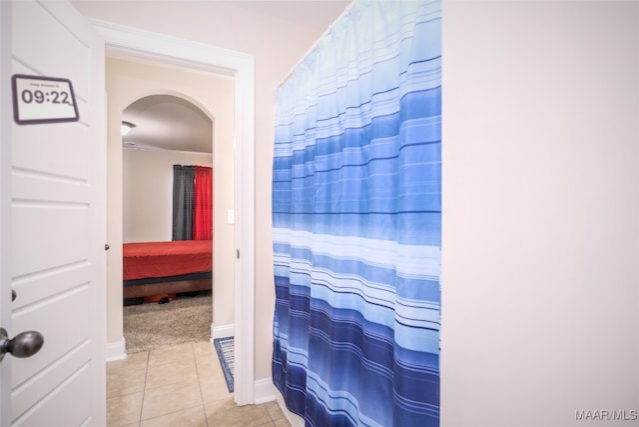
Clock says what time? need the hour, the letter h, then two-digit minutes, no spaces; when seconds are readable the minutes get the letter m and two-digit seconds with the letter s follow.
9h22
